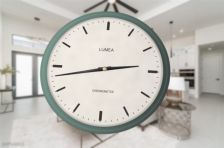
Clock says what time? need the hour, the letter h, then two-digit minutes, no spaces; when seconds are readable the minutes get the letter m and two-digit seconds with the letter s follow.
2h43
